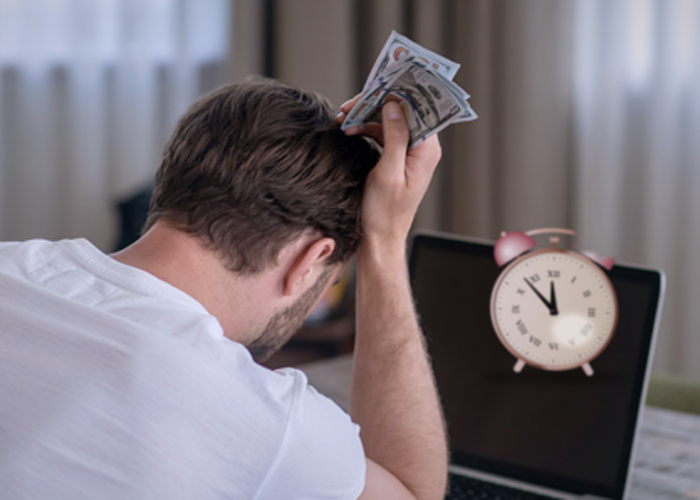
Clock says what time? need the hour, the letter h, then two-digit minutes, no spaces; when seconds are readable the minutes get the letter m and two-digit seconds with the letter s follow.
11h53
